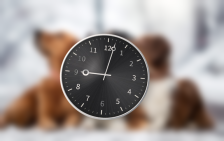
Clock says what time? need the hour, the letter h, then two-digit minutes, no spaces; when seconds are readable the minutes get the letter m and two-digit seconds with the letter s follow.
9h02
